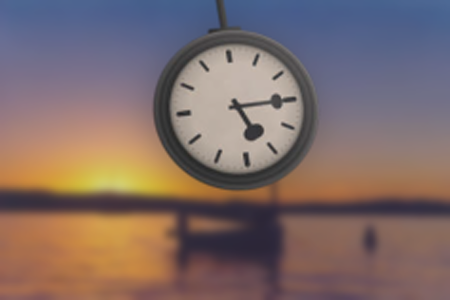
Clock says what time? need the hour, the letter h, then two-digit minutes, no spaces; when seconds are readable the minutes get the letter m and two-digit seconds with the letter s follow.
5h15
